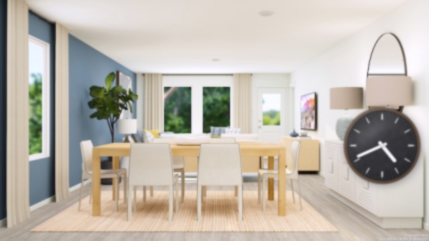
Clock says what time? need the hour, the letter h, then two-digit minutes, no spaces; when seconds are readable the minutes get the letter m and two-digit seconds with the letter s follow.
4h41
